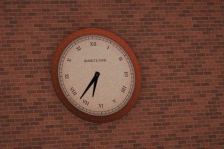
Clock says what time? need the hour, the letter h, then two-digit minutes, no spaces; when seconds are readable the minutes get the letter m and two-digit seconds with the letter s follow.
6h37
